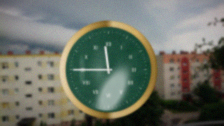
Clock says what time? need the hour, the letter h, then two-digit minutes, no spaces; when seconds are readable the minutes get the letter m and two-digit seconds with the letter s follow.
11h45
